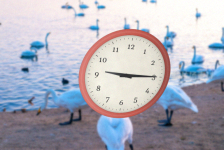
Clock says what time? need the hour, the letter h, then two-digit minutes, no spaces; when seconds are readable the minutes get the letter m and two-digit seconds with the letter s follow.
9h15
